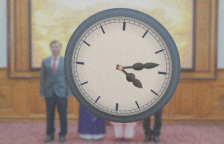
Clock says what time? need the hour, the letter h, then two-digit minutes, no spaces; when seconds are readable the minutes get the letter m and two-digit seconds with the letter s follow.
4h13
